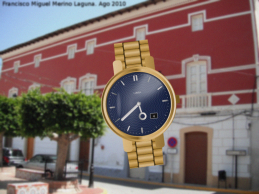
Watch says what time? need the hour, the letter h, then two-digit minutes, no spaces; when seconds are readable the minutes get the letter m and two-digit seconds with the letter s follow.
5h39
